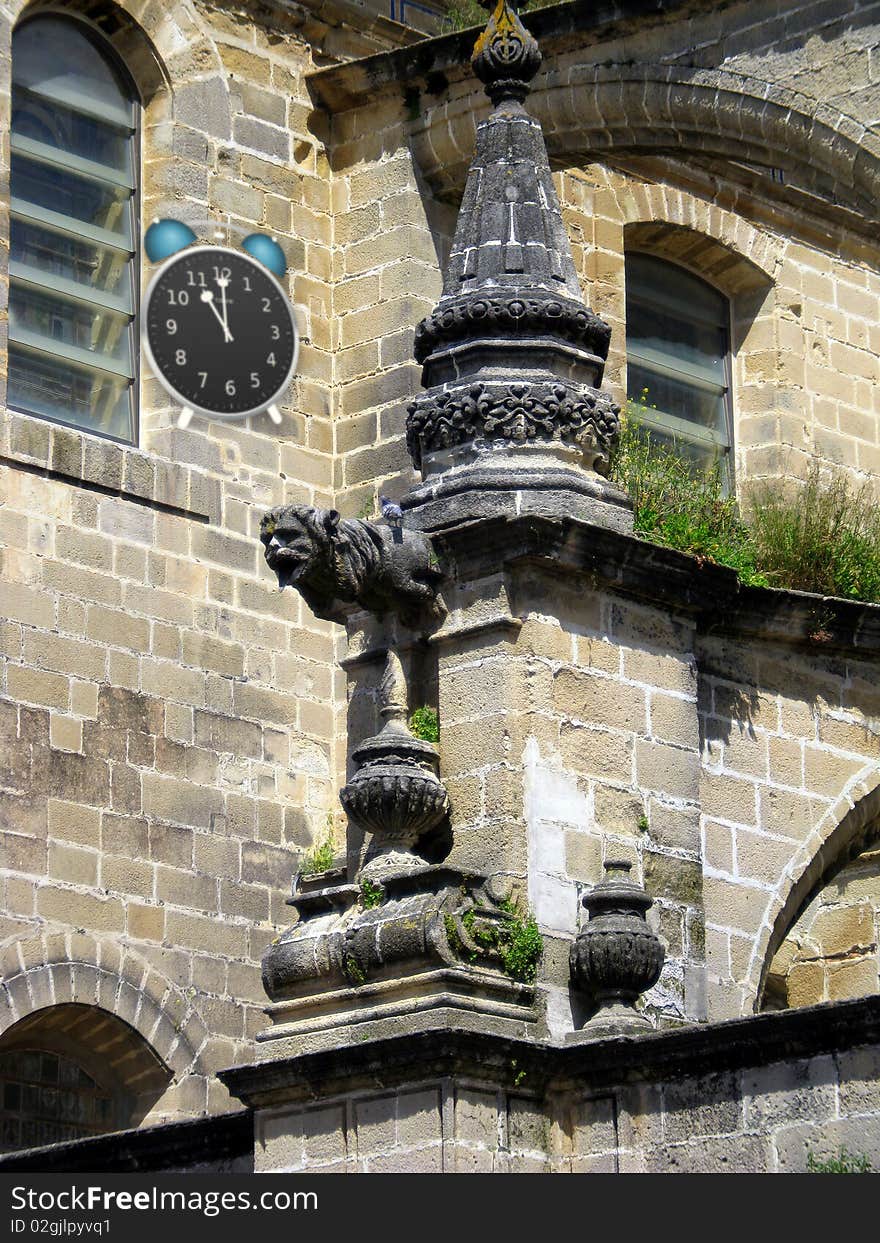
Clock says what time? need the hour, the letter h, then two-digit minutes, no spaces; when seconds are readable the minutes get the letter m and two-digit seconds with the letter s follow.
11h00
